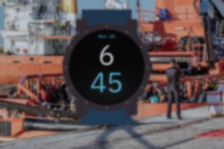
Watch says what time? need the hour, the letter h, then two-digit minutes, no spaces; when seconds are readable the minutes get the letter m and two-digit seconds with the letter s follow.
6h45
